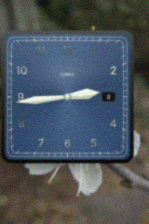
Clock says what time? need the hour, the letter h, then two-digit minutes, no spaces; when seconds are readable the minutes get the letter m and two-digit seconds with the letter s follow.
2h44
